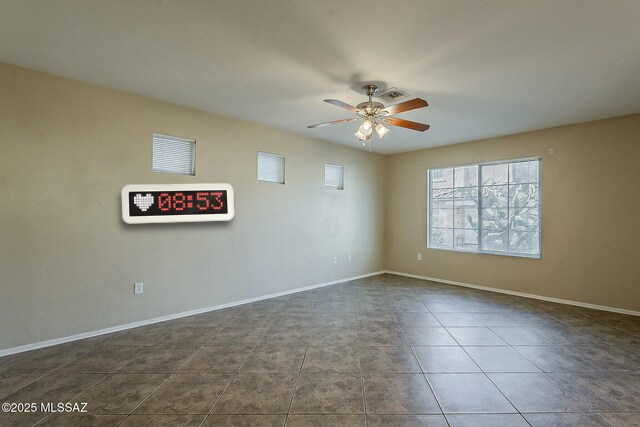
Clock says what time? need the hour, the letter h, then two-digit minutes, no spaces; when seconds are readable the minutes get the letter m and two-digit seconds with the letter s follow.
8h53
